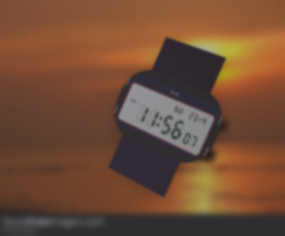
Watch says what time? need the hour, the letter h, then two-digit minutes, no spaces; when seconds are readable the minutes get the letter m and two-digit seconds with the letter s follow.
11h56
